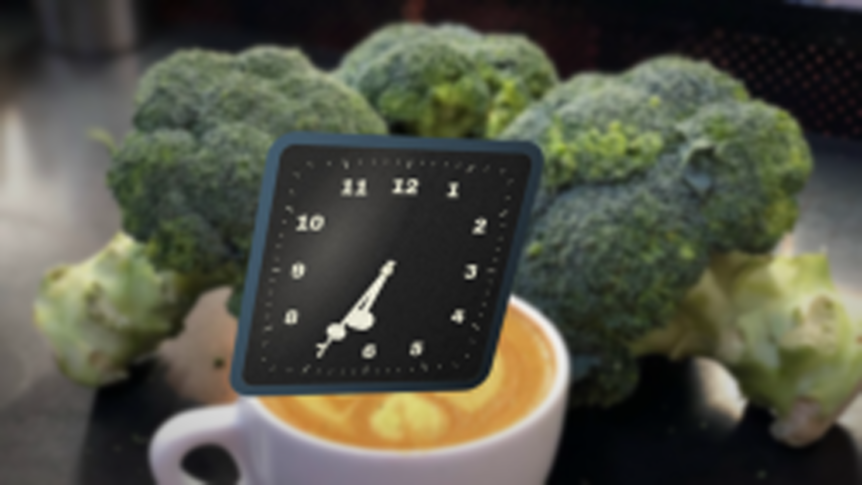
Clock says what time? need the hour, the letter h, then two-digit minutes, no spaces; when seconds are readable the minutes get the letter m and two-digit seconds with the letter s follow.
6h35
